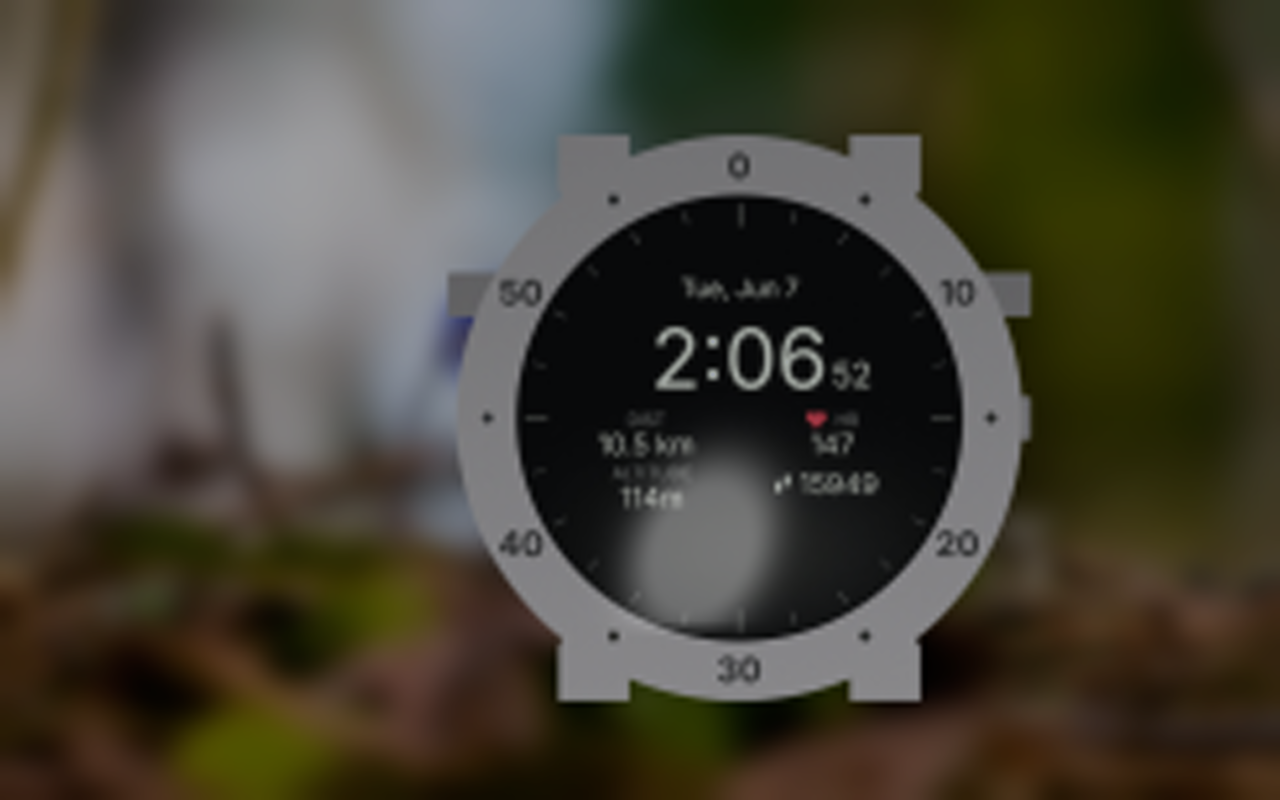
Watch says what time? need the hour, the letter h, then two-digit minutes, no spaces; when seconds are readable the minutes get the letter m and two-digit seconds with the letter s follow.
2h06
